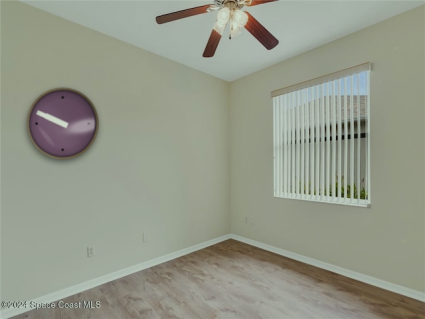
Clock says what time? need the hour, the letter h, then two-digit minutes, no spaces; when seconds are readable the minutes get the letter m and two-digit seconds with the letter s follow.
9h49
